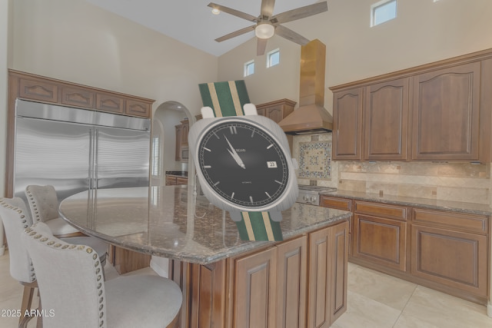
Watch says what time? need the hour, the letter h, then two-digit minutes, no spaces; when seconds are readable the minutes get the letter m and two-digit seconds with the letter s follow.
10h57
